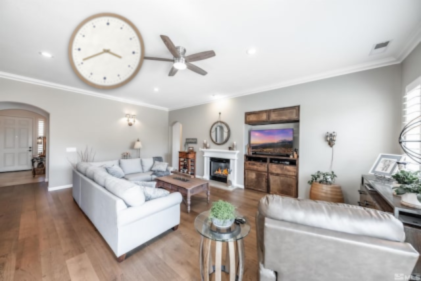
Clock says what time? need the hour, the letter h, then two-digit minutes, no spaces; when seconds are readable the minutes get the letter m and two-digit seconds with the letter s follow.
3h41
